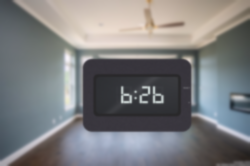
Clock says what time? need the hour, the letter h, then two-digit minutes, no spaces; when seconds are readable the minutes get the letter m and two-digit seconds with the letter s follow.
6h26
